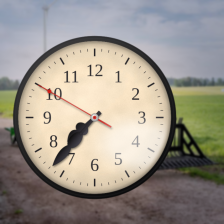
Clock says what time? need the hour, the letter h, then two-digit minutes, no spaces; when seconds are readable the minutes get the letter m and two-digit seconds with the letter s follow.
7h36m50s
